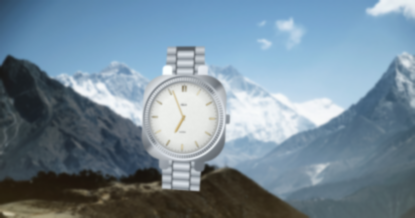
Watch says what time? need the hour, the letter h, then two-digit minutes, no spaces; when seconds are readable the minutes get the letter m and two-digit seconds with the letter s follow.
6h56
